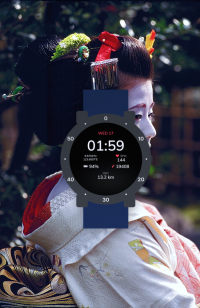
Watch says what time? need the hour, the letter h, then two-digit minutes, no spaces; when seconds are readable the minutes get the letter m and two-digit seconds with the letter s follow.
1h59
